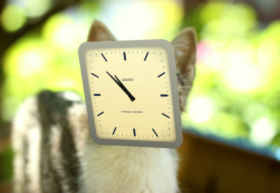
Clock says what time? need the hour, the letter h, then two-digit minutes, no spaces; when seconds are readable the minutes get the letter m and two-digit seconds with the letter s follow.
10h53
